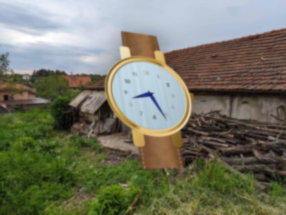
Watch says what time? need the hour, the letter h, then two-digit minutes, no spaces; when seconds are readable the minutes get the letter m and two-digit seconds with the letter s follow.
8h26
